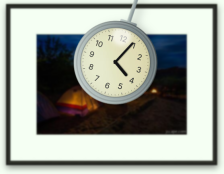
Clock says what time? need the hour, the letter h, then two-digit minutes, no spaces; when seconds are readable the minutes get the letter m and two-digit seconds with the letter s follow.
4h04
